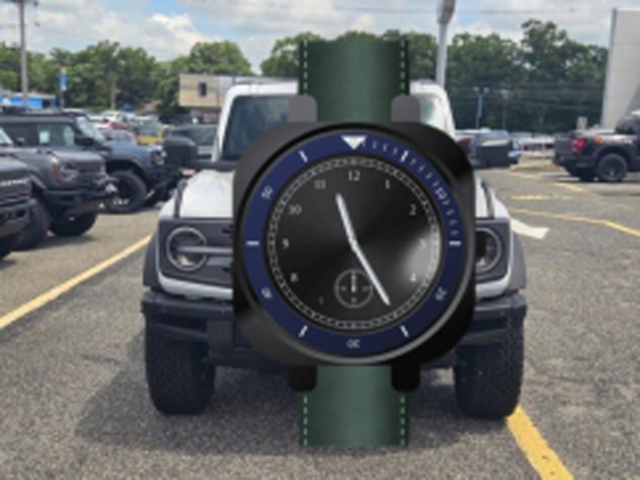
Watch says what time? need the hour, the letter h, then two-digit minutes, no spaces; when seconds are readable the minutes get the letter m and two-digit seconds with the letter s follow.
11h25
